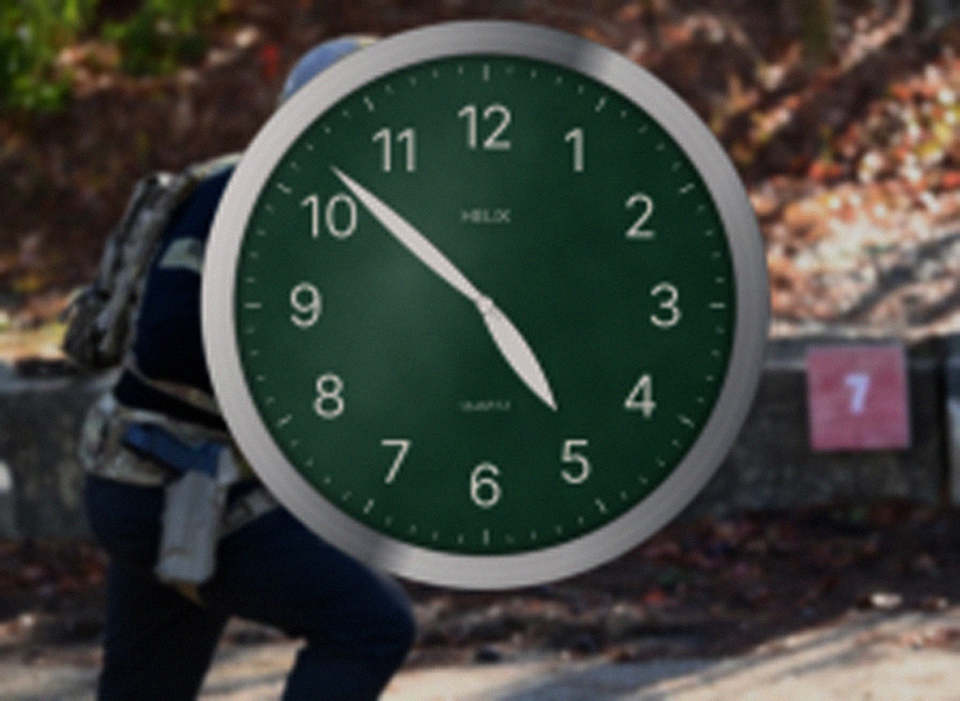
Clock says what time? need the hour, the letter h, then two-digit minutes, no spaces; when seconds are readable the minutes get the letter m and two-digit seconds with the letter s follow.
4h52
